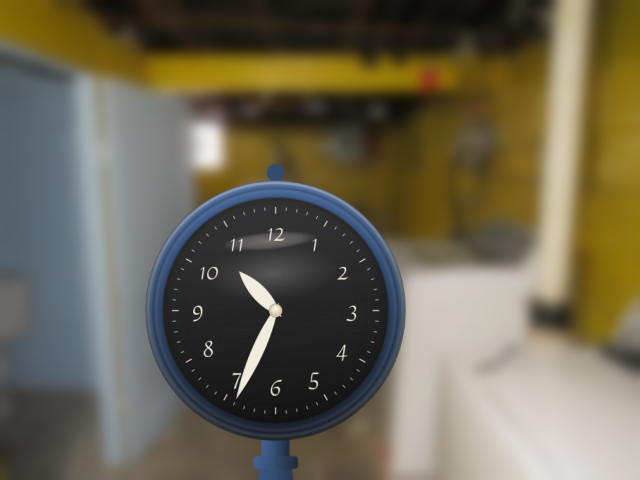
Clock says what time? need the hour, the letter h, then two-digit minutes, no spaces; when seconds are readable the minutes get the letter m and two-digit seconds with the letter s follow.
10h34
